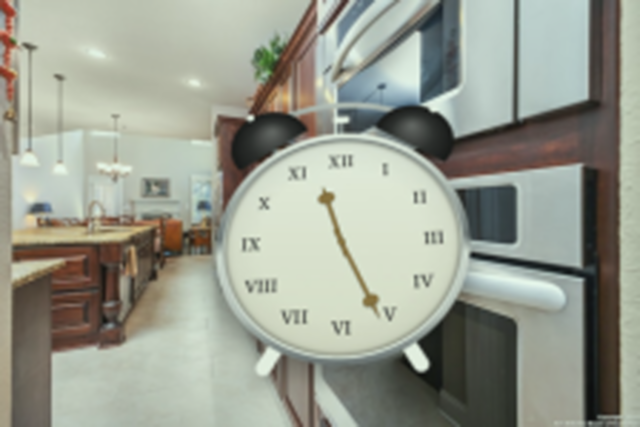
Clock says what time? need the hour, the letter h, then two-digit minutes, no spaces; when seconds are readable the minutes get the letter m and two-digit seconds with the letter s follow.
11h26
